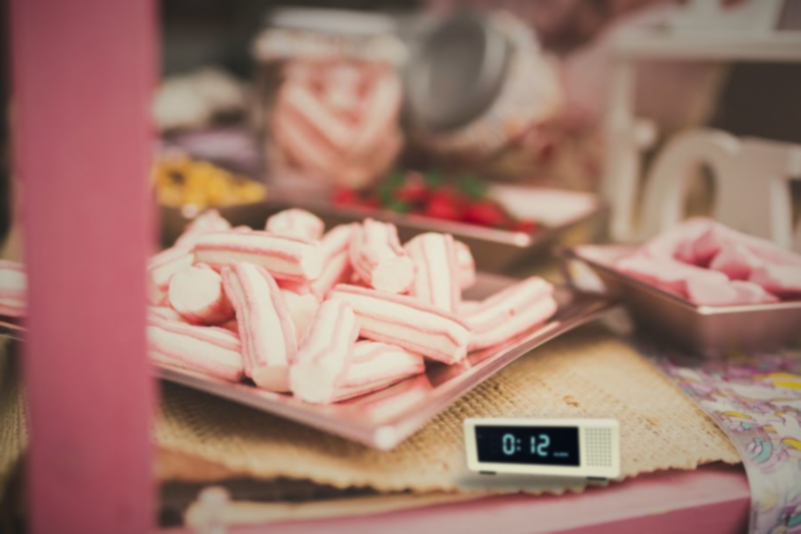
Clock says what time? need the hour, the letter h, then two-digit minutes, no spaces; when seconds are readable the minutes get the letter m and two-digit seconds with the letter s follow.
0h12
